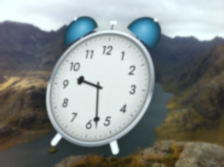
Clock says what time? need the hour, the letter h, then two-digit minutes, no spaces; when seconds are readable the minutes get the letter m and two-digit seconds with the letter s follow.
9h28
